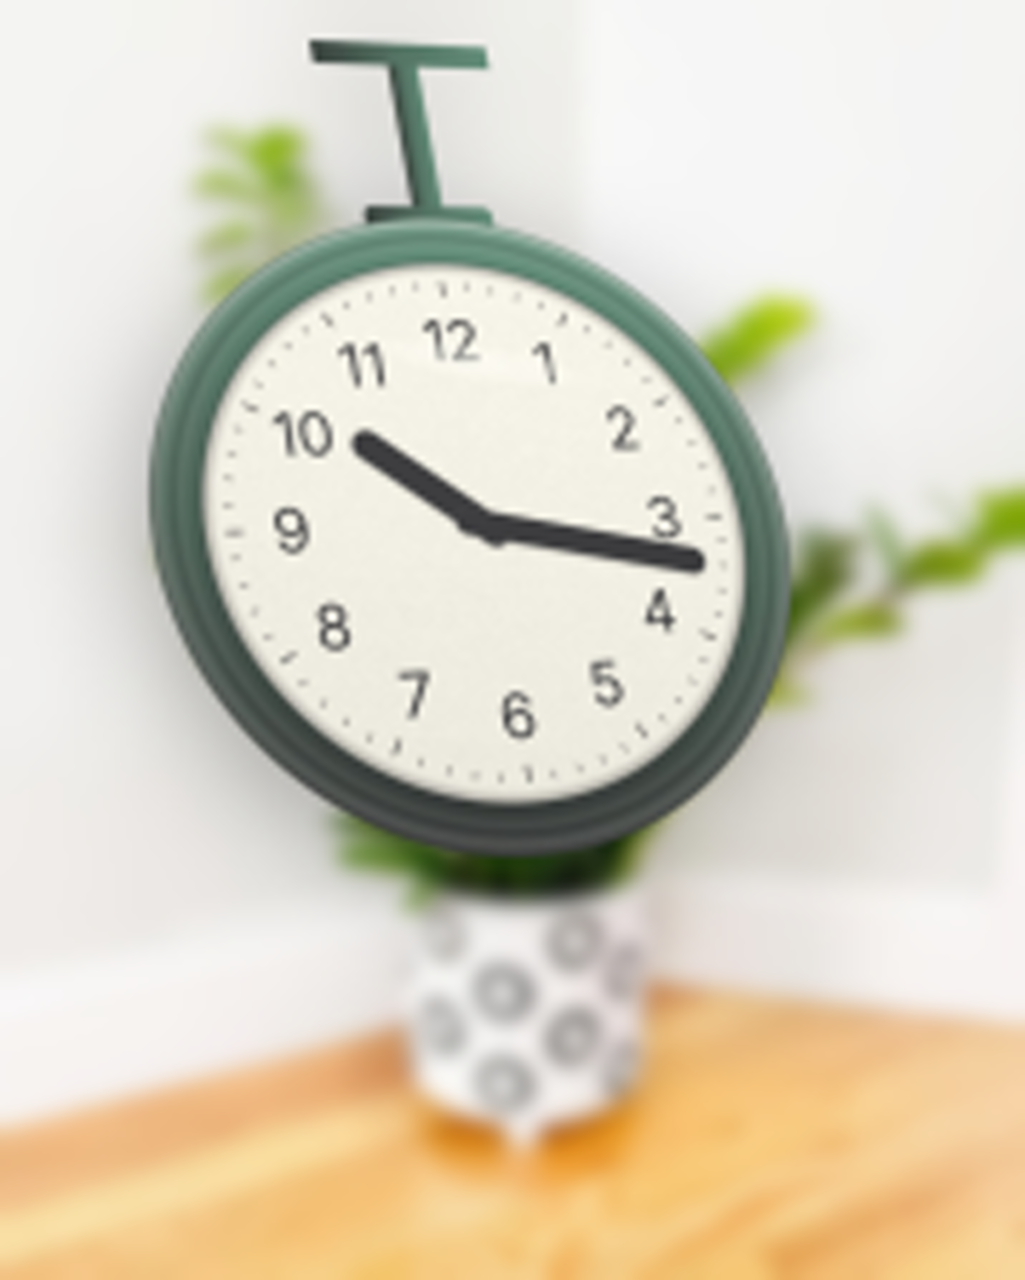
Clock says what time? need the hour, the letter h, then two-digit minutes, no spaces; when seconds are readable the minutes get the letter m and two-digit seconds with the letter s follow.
10h17
